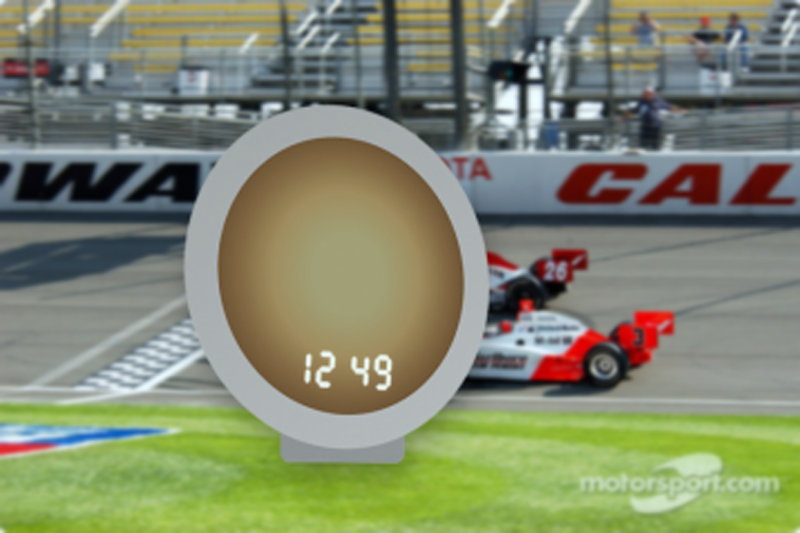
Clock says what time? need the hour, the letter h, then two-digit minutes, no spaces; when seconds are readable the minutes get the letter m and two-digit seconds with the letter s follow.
12h49
